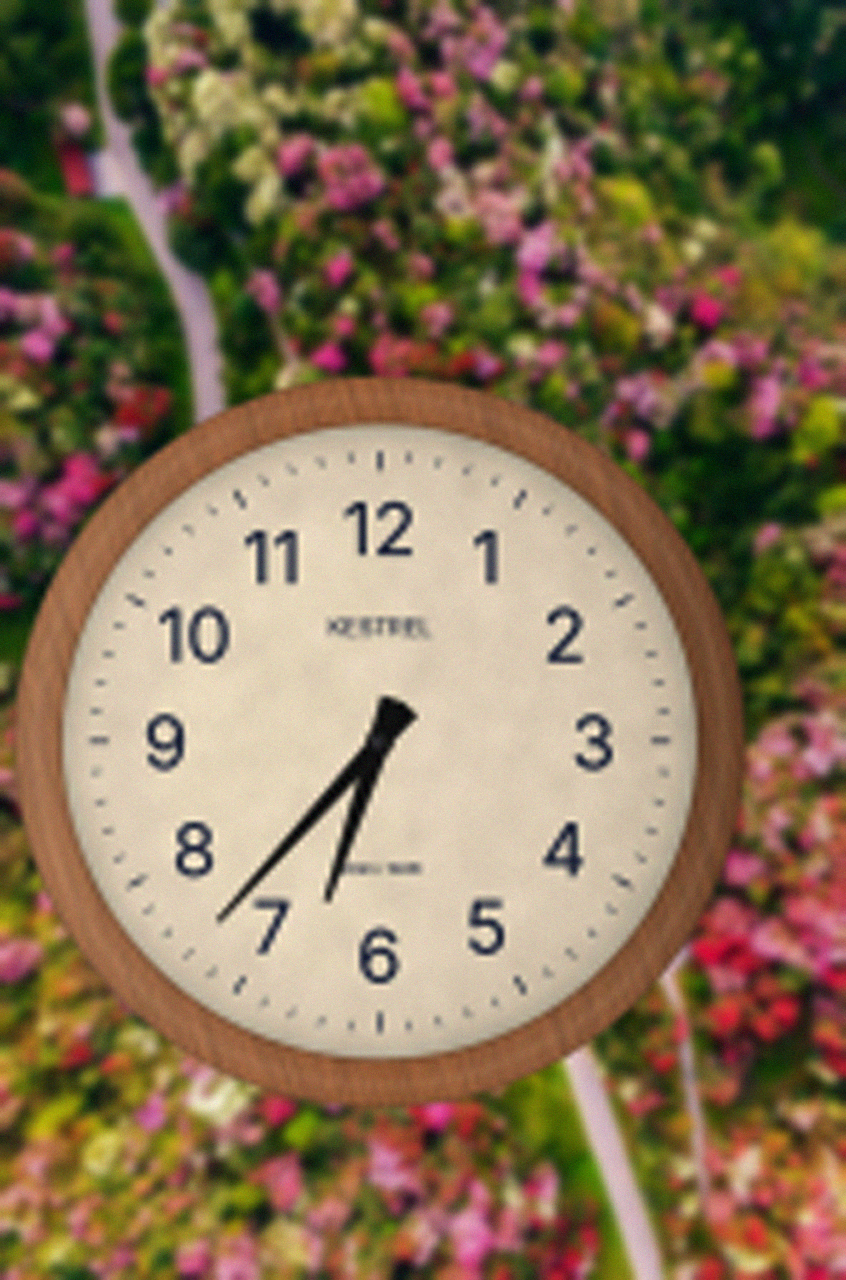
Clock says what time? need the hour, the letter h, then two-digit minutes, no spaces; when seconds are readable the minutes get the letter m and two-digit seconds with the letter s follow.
6h37
